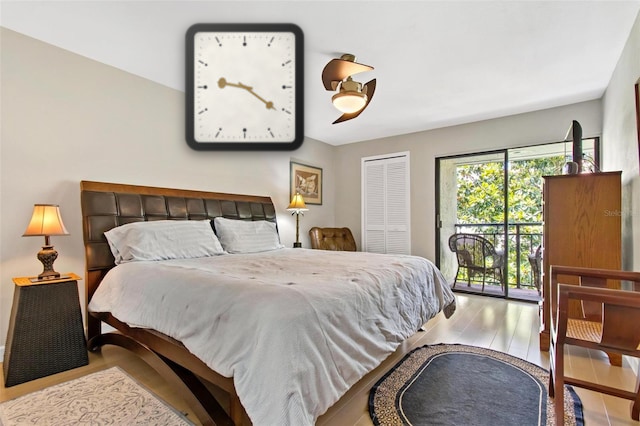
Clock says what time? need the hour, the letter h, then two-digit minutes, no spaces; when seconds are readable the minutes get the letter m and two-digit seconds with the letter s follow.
9h21
